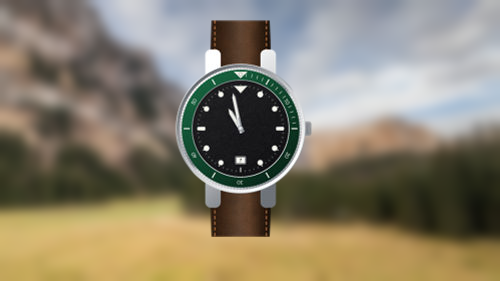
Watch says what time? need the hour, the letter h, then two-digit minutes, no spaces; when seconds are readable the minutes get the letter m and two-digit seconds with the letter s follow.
10h58
